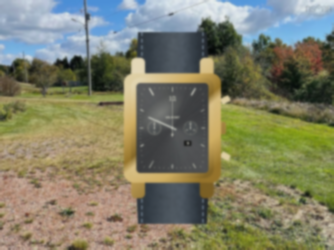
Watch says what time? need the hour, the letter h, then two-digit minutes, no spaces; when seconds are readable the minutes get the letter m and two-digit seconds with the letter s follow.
9h49
